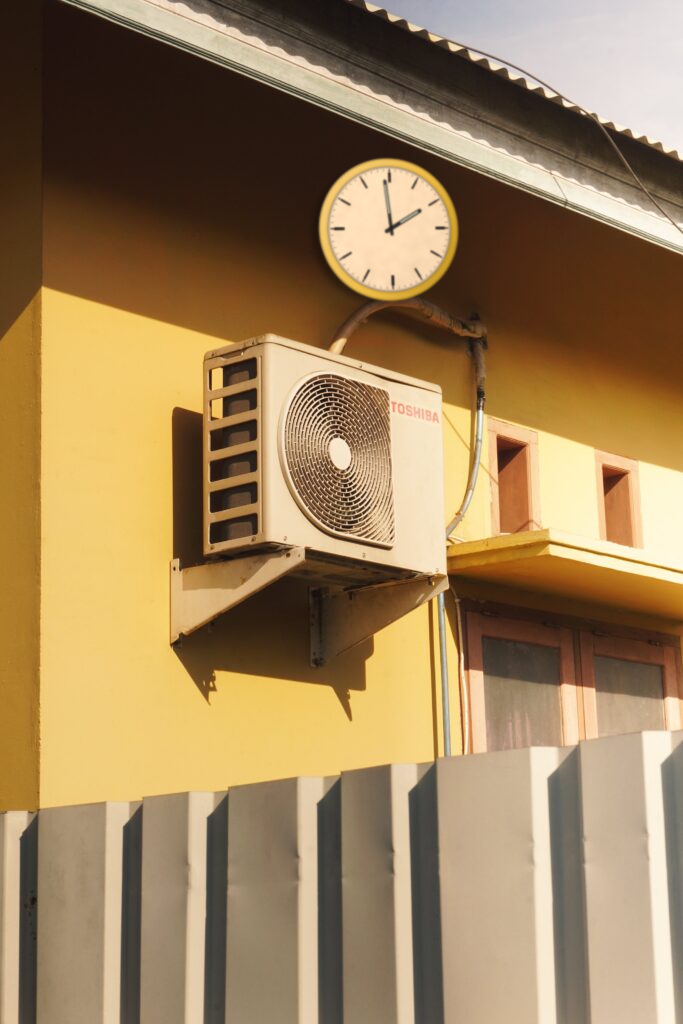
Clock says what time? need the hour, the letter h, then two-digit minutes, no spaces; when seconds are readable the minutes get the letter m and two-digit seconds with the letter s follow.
1h59
